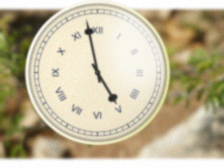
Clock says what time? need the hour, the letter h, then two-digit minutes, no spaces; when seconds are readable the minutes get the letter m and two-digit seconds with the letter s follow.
4h58
